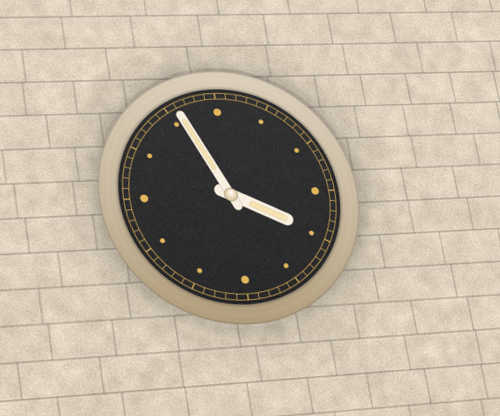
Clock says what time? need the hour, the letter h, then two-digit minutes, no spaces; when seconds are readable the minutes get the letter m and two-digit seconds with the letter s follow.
3h56
